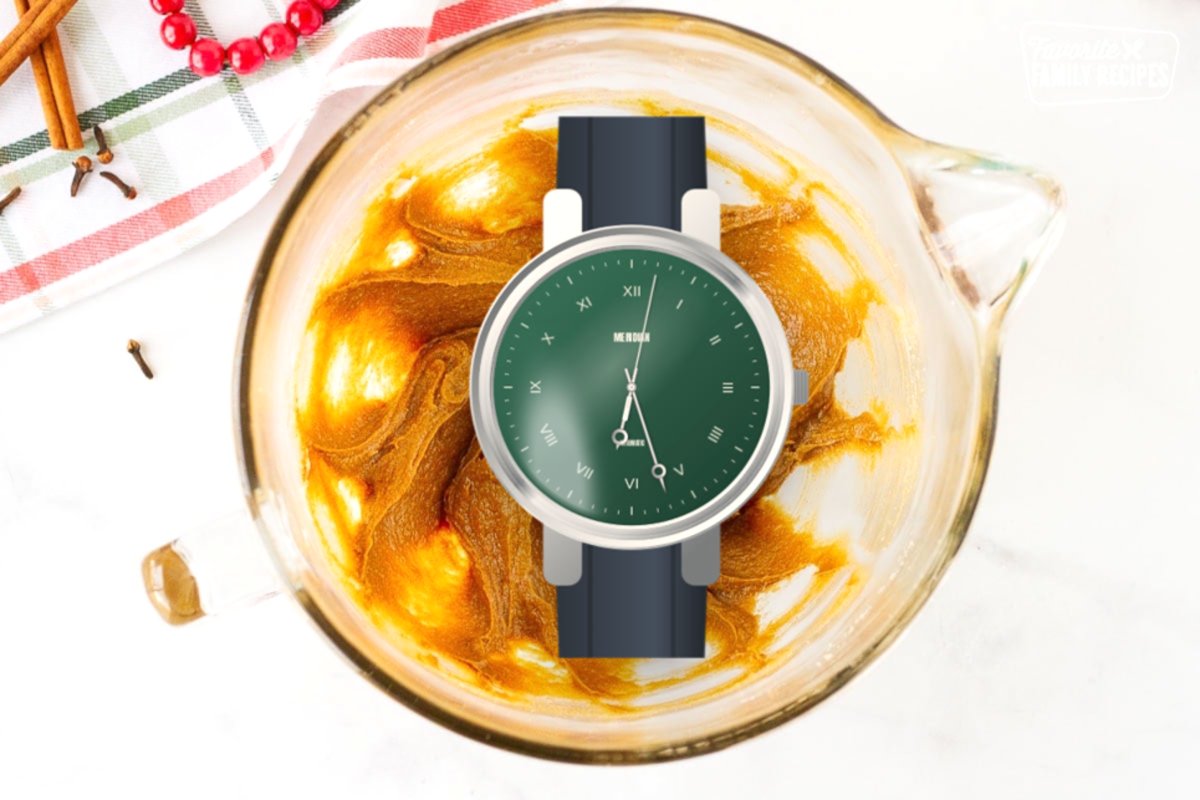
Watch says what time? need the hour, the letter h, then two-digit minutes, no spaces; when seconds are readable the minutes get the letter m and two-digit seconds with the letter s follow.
6h27m02s
